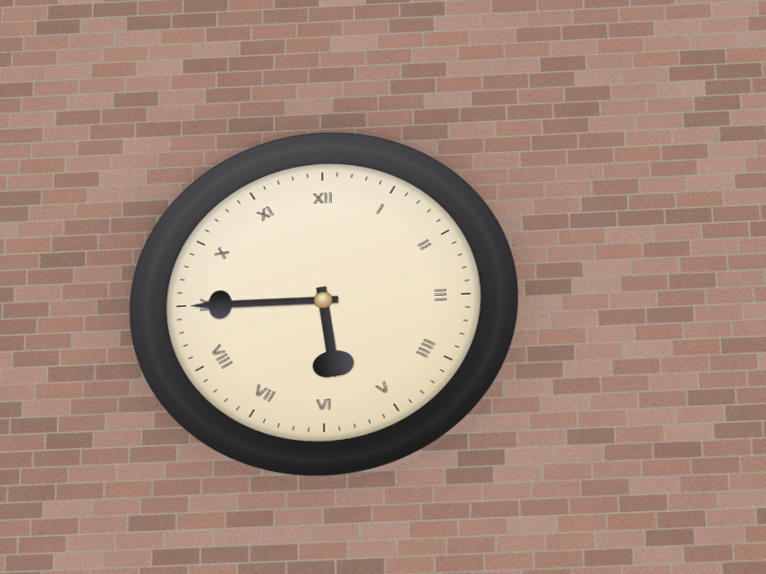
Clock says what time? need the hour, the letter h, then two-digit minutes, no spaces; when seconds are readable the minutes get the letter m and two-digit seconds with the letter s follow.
5h45
